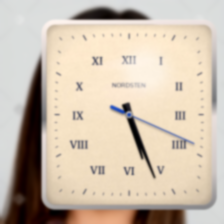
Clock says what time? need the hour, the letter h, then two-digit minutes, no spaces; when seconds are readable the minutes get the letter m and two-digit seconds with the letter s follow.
5h26m19s
